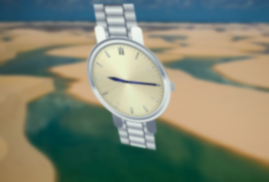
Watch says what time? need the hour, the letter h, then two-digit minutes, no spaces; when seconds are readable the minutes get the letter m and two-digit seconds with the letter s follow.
9h15
